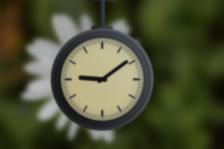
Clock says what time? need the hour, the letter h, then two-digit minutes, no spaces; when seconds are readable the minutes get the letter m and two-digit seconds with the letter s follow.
9h09
